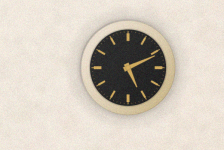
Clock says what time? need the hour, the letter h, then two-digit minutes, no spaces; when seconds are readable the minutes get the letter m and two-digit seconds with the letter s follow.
5h11
